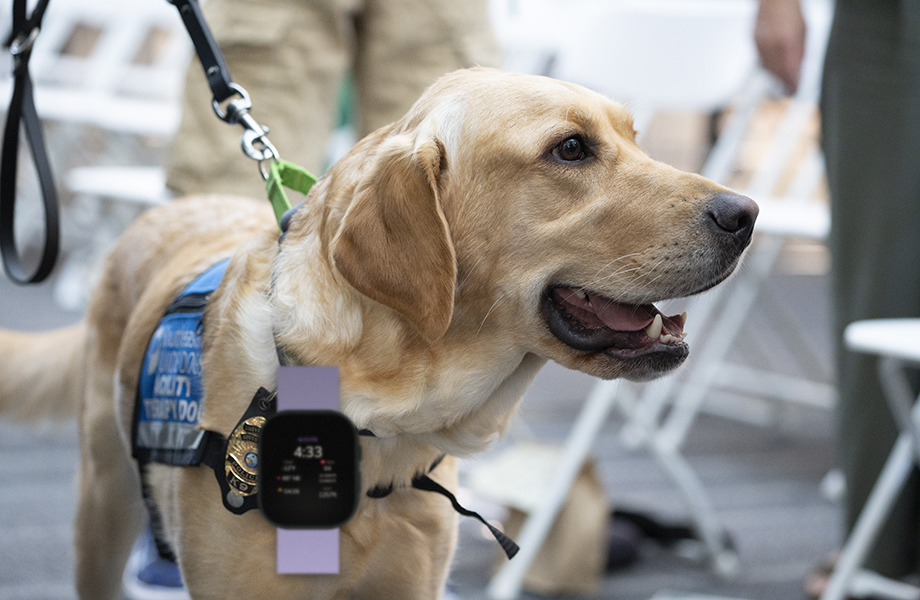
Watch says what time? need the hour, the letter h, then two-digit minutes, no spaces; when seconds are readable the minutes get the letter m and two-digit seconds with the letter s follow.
4h33
